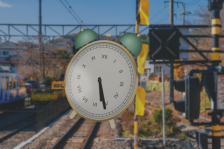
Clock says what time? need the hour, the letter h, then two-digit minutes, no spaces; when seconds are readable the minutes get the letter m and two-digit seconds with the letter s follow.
5h26
